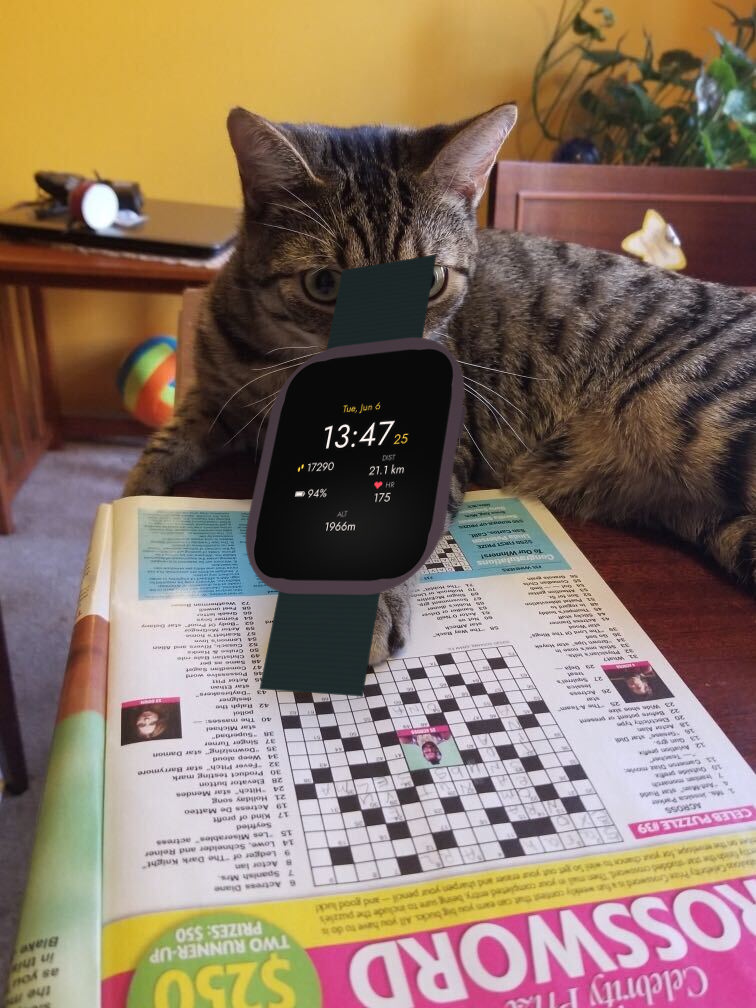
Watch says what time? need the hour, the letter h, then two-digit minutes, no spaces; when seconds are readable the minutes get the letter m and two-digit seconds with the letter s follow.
13h47m25s
